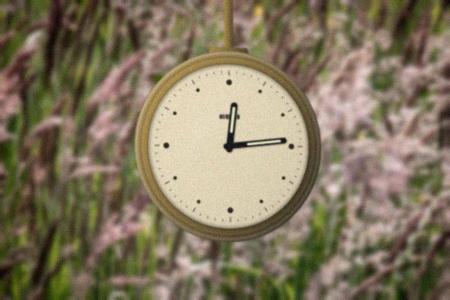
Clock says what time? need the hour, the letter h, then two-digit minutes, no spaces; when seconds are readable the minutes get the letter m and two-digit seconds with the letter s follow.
12h14
